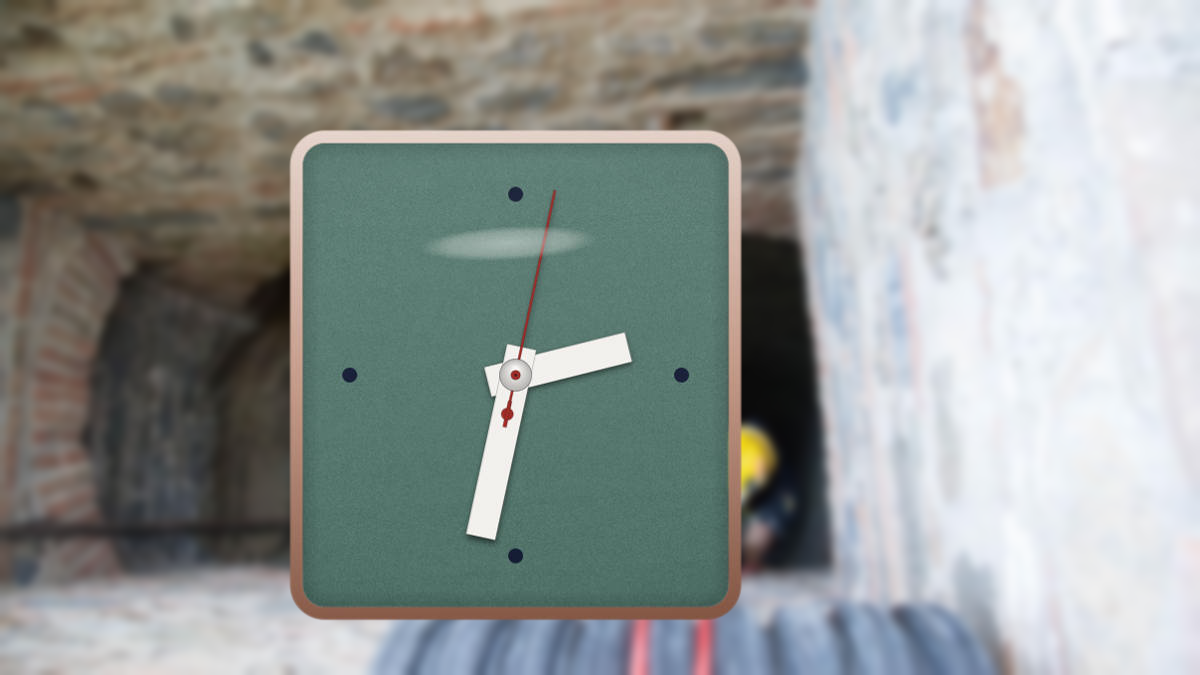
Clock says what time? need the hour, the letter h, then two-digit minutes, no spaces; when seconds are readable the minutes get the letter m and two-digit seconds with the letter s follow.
2h32m02s
